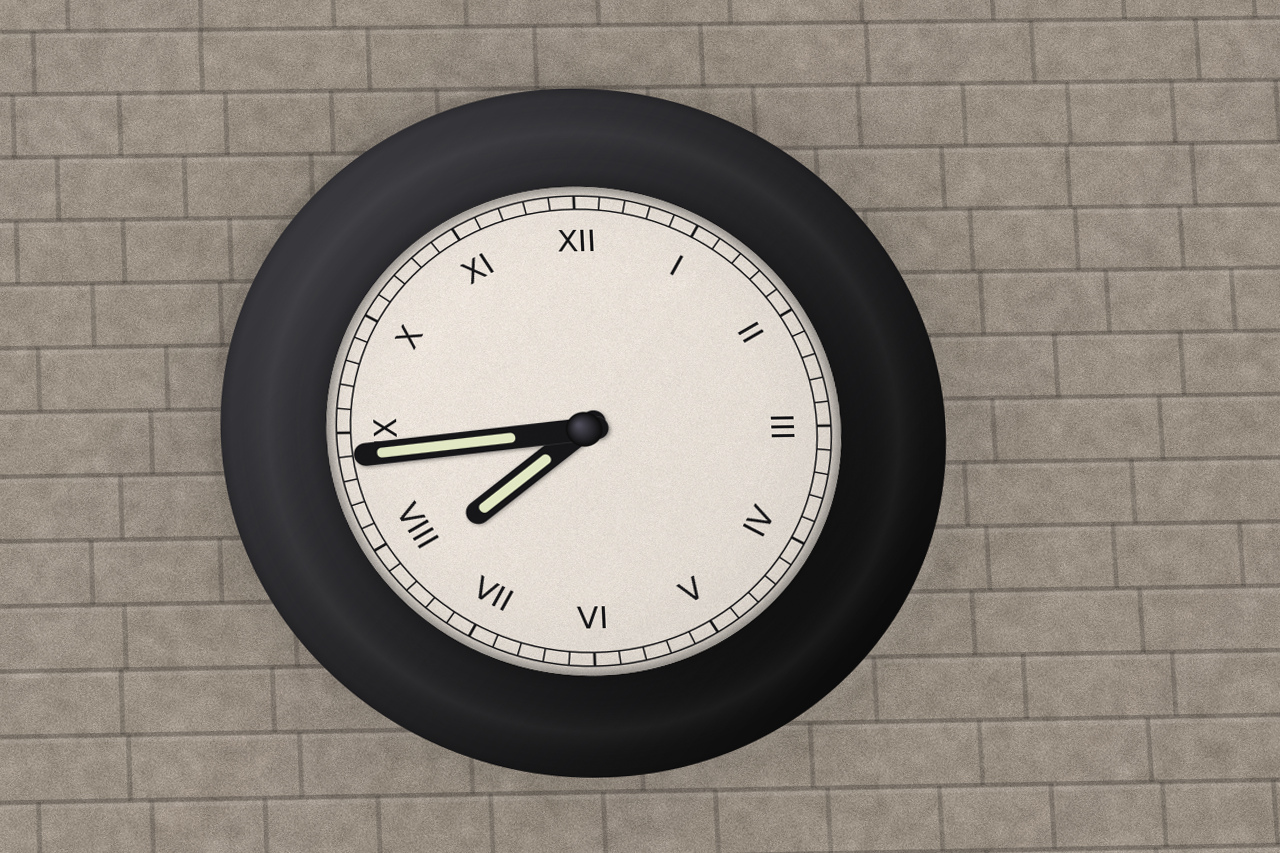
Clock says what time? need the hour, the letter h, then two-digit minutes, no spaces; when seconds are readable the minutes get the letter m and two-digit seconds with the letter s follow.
7h44
